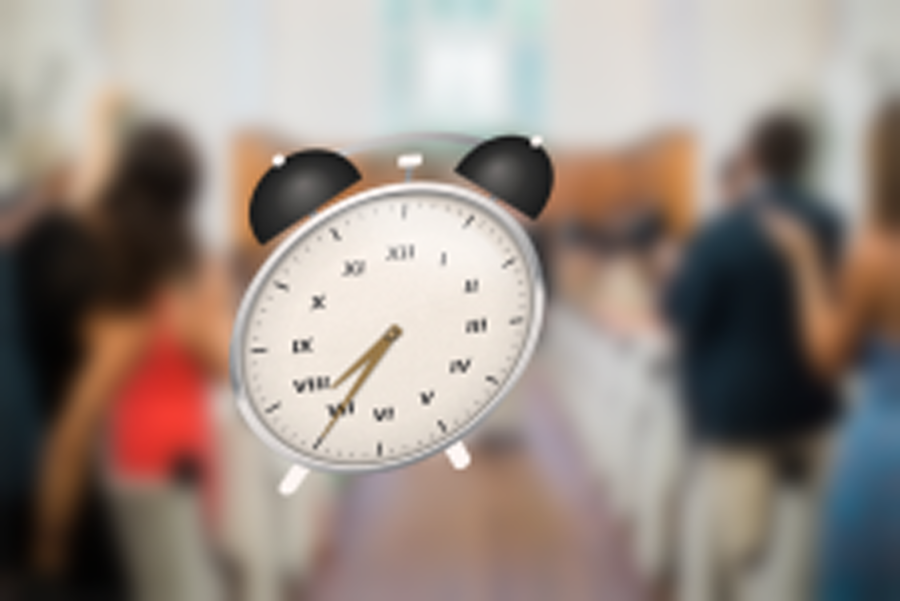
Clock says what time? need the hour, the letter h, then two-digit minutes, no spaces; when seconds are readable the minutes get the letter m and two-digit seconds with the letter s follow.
7h35
